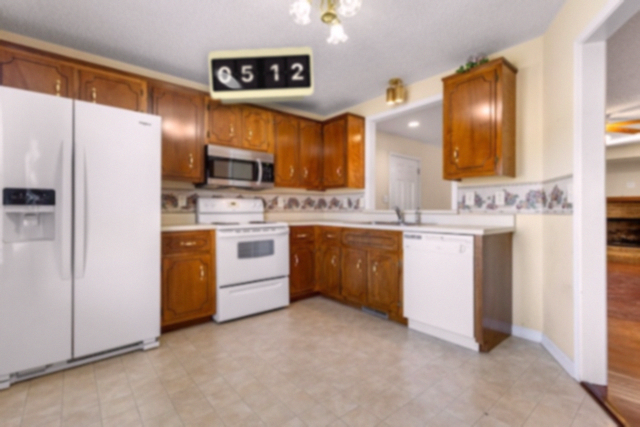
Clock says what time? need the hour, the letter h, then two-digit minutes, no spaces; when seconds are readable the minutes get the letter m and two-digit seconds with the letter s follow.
5h12
